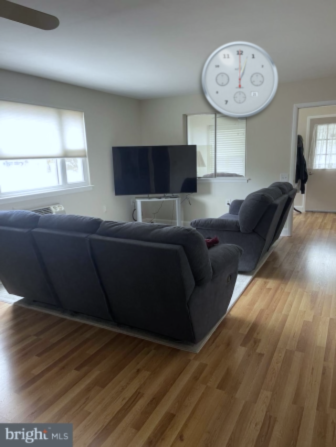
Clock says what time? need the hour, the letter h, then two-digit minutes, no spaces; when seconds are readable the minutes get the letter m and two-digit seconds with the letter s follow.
12h03
